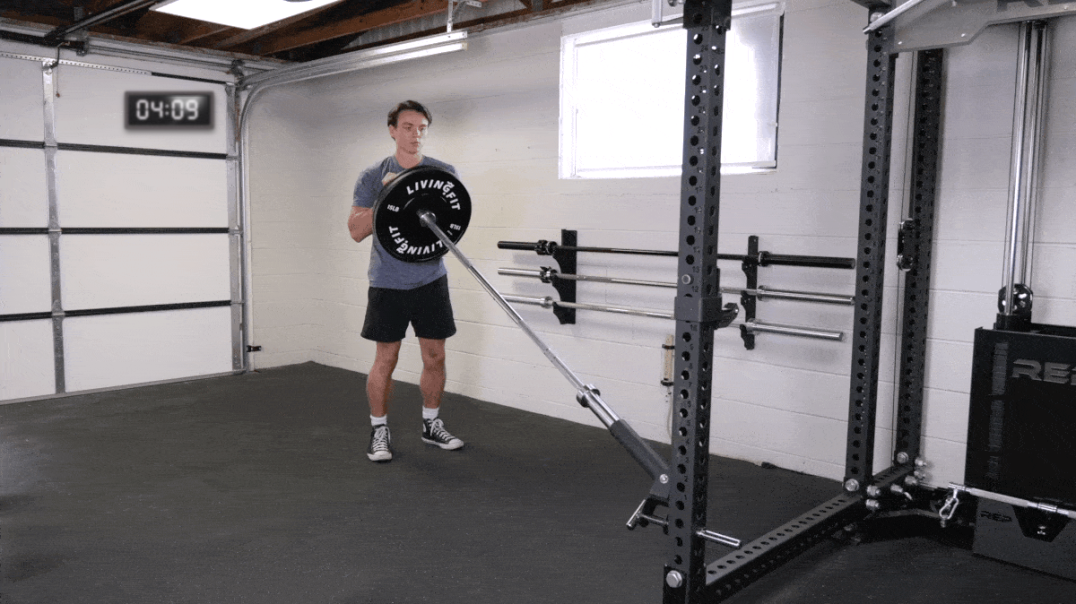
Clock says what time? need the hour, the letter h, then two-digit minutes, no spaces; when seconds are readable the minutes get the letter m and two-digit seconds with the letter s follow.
4h09
